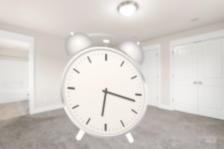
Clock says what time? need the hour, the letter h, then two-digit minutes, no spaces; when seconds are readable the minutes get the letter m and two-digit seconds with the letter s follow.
6h17
